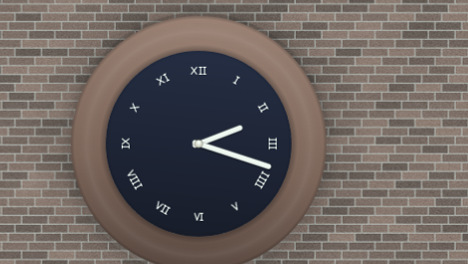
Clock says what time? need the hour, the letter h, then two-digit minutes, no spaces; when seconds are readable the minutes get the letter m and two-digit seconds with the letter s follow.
2h18
